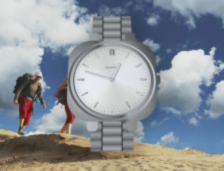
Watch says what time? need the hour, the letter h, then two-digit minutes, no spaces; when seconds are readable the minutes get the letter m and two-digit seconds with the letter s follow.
12h48
